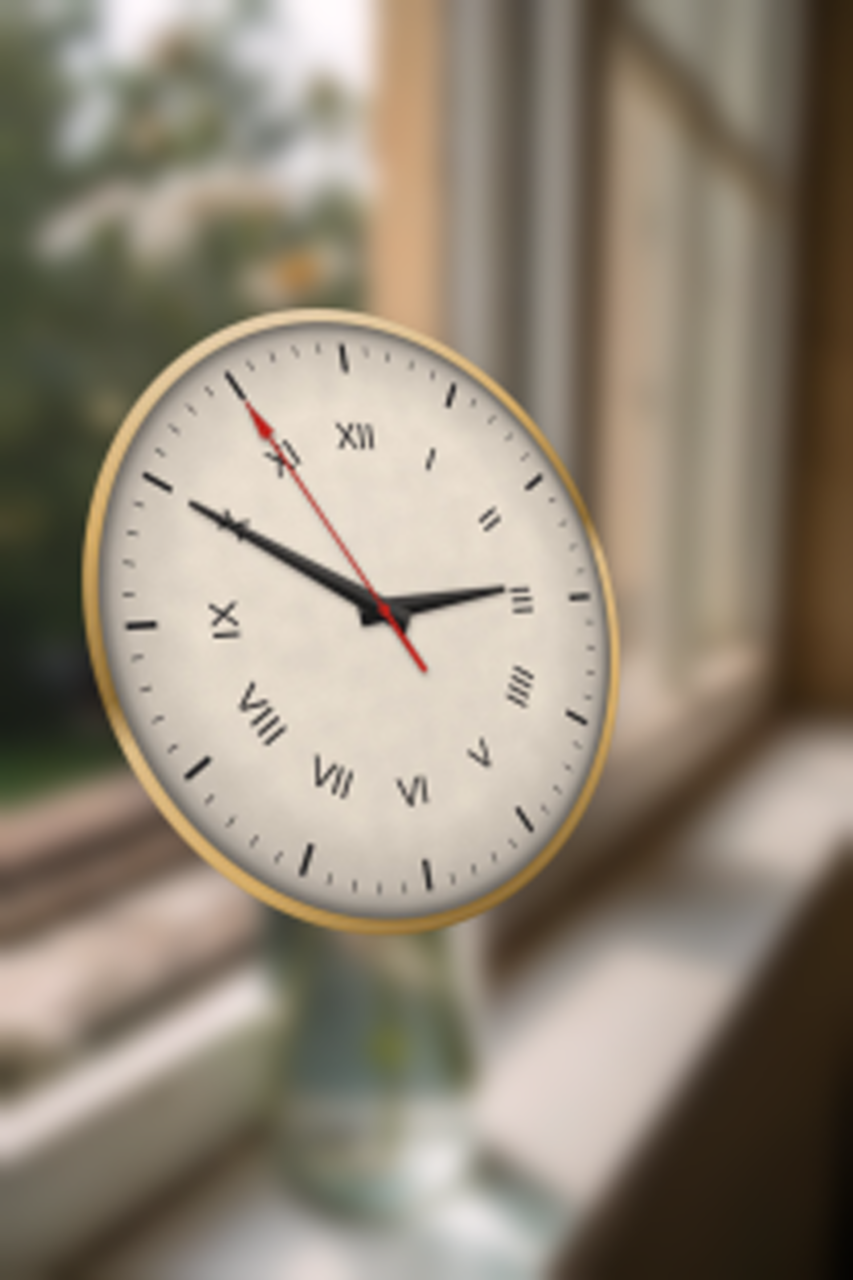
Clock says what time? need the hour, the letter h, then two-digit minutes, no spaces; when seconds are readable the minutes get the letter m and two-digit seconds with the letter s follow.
2h49m55s
